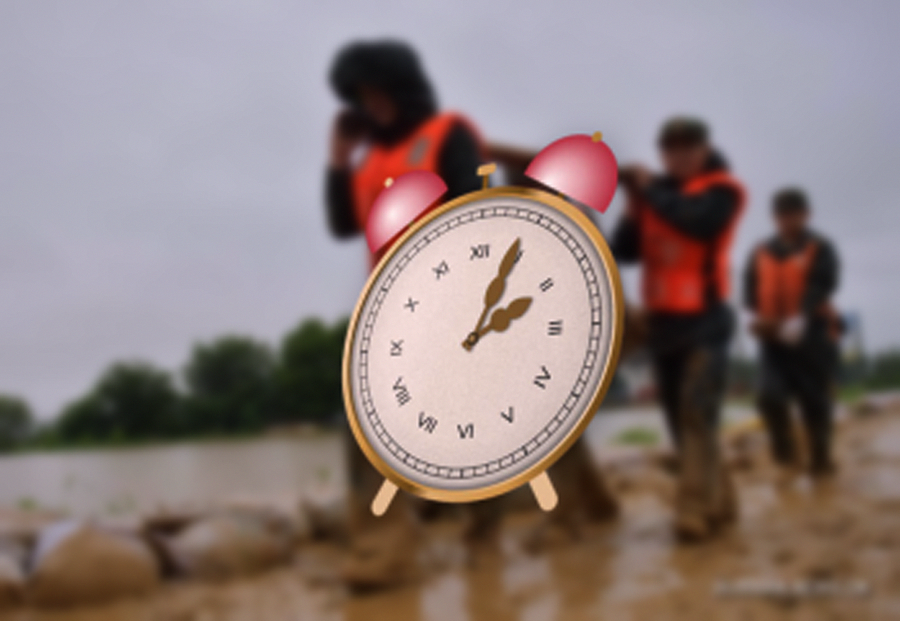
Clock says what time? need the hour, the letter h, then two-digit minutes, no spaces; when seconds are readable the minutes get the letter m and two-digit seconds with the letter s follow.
2h04
